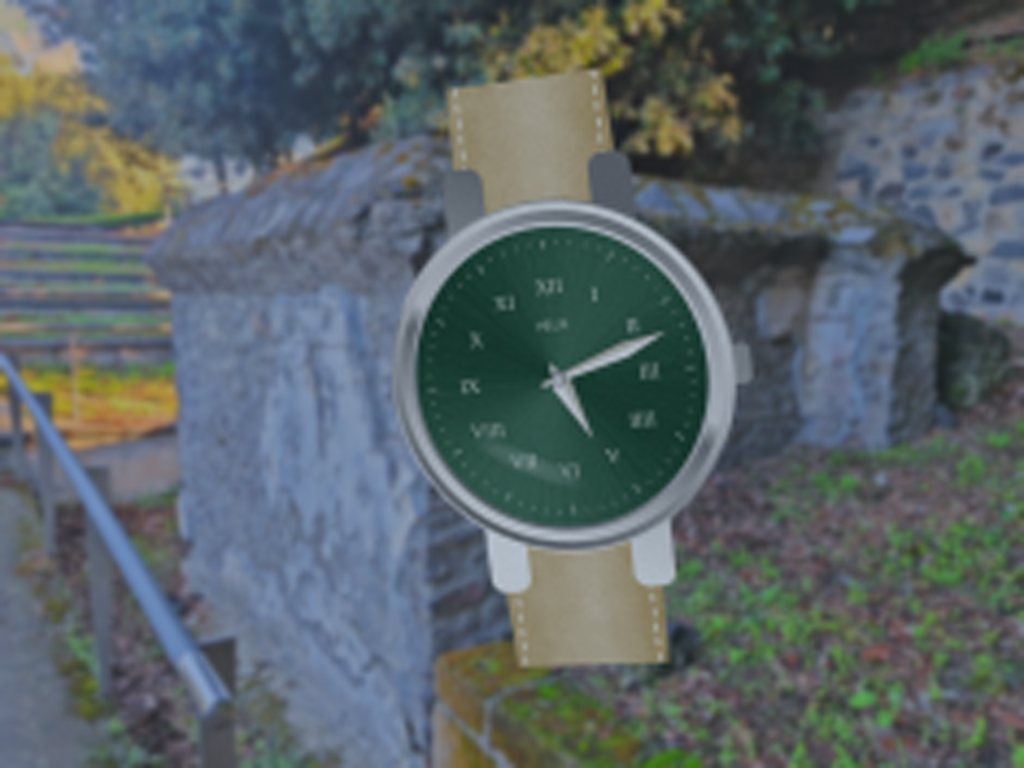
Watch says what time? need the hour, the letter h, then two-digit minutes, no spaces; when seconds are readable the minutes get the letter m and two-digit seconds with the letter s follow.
5h12
